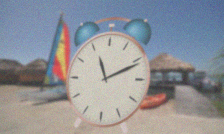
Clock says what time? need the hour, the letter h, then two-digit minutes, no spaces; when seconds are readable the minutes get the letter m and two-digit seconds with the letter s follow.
11h11
